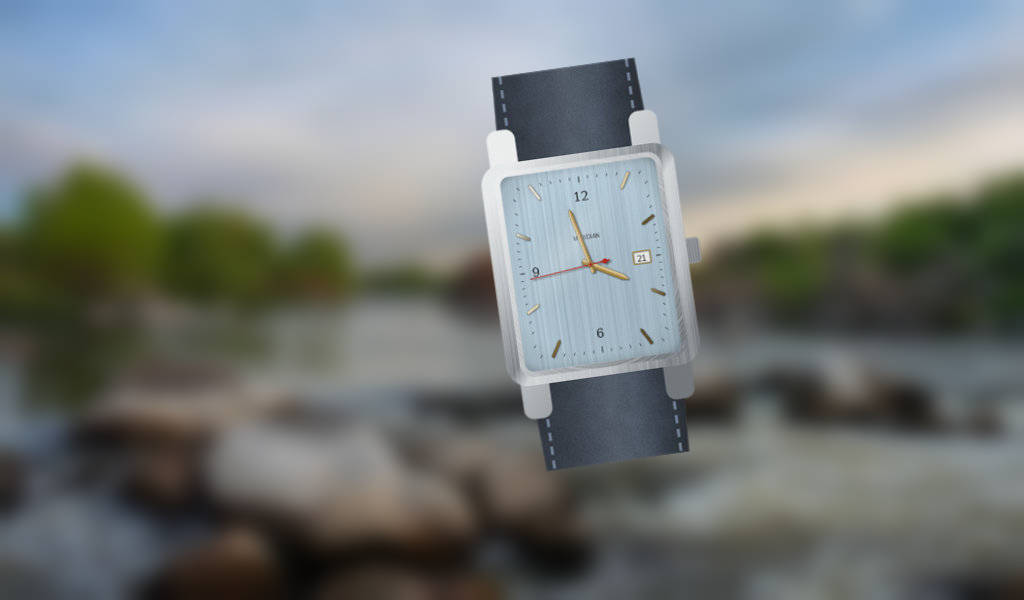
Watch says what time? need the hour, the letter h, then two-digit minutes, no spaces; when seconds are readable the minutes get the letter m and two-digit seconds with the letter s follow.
3h57m44s
